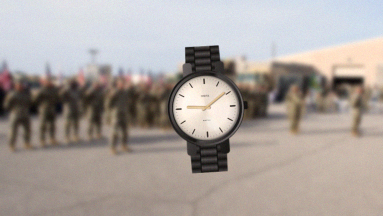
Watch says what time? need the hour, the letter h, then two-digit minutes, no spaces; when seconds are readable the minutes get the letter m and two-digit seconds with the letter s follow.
9h09
